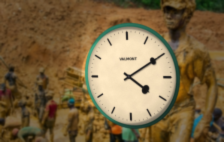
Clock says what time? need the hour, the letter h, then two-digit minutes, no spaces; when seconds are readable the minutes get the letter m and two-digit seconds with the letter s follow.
4h10
